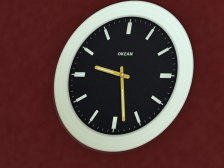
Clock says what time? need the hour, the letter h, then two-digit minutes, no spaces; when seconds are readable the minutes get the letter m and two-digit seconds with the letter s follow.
9h28
